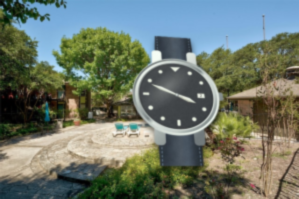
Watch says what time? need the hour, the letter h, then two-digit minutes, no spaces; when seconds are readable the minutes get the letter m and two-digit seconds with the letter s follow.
3h49
